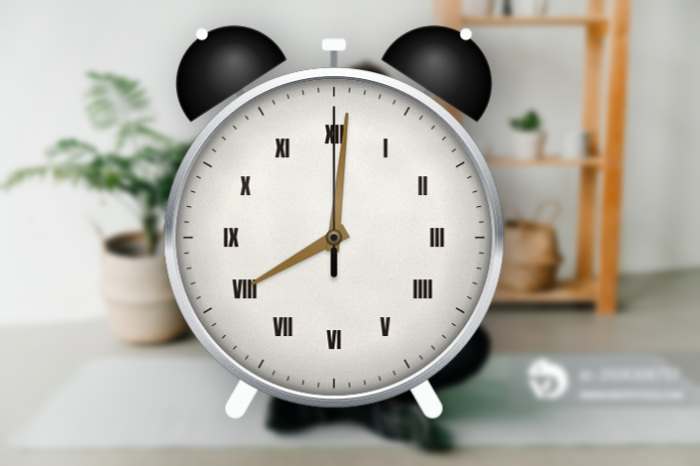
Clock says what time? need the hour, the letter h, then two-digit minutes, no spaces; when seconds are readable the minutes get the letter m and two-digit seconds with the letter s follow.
8h01m00s
